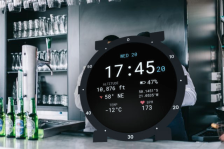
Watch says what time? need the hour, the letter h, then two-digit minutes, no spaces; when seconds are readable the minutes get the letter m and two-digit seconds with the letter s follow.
17h45m20s
